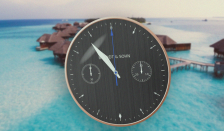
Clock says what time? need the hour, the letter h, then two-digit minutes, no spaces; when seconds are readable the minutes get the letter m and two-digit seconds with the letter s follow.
10h54
